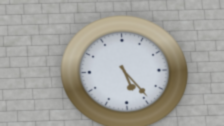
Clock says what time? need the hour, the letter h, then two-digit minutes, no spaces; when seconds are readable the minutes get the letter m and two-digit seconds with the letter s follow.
5h24
